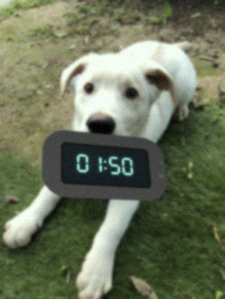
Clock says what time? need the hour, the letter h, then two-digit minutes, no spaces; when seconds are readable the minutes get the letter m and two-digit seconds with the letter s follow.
1h50
